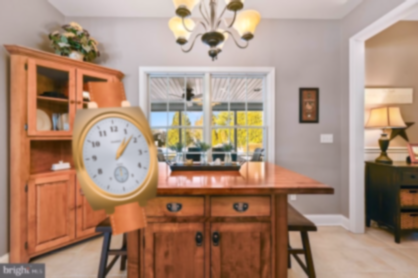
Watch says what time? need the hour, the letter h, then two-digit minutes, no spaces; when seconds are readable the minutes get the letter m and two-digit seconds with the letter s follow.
1h08
